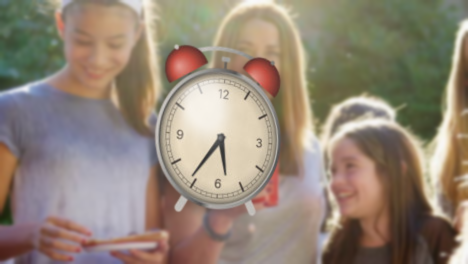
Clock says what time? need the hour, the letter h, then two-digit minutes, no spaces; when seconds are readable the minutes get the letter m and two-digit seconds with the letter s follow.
5h36
